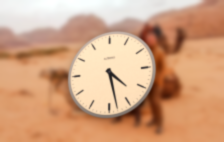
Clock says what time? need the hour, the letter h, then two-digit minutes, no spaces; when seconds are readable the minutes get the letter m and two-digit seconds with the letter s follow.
4h28
